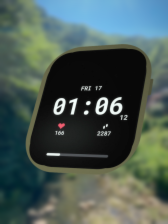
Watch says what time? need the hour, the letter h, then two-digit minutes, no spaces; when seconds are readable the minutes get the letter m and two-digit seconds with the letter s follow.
1h06
